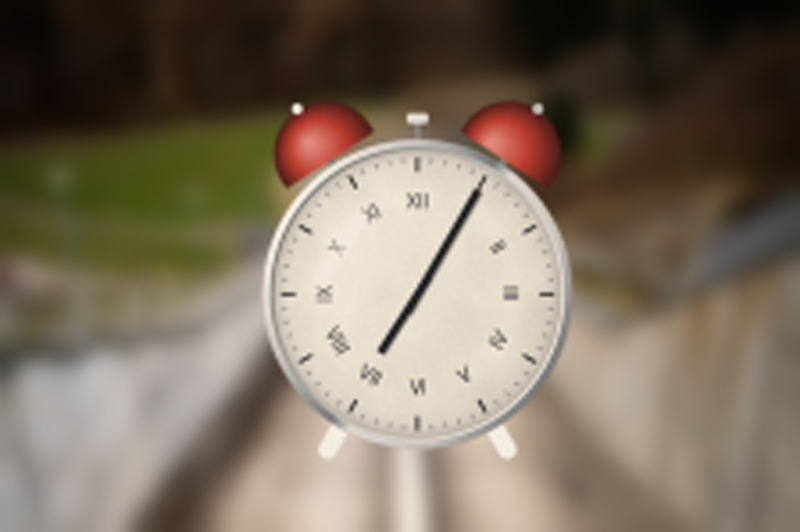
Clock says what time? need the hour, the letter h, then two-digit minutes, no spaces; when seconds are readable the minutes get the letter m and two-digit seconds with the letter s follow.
7h05
